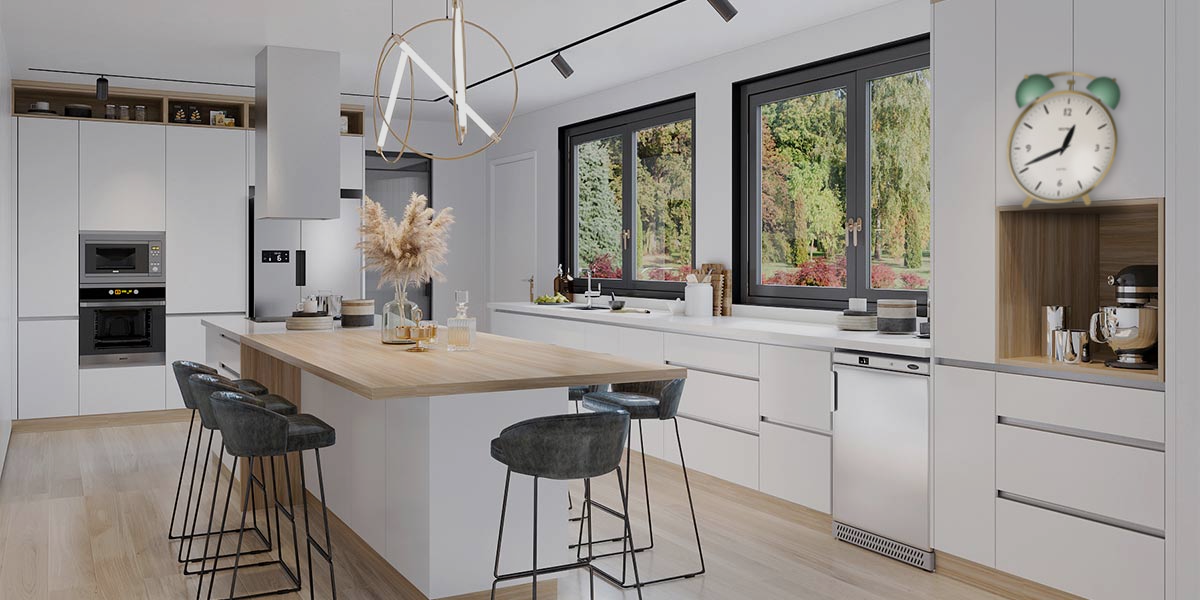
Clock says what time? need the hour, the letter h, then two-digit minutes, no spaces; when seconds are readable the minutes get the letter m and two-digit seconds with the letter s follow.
12h41
